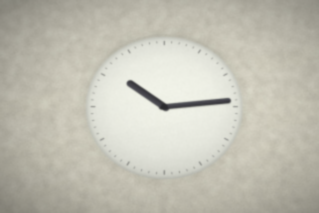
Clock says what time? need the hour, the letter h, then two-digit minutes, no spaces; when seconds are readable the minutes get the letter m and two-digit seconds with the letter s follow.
10h14
